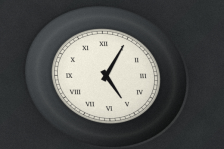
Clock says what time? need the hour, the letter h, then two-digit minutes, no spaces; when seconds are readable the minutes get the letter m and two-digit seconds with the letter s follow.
5h05
